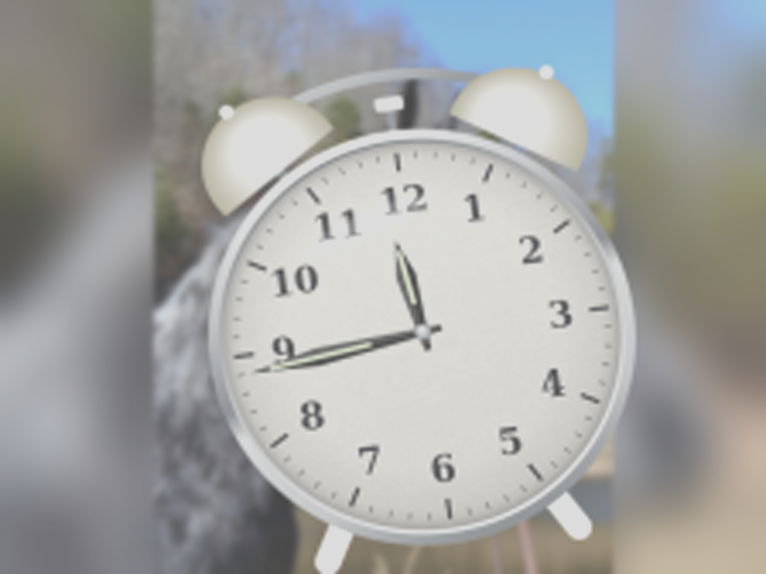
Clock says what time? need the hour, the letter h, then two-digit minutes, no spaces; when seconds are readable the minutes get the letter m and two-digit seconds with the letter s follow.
11h44
